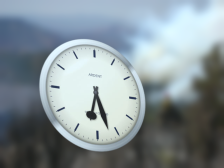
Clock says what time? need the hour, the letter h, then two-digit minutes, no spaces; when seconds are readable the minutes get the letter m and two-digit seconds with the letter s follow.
6h27
